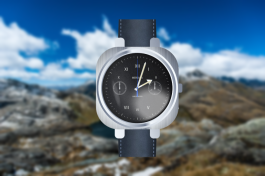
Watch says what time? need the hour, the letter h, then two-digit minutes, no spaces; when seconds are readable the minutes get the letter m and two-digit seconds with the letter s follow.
2h03
